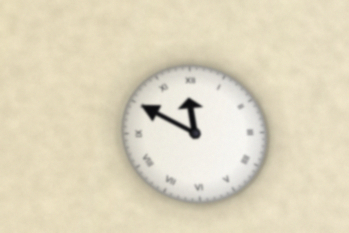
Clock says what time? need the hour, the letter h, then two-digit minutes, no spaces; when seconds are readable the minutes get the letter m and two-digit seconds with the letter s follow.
11h50
